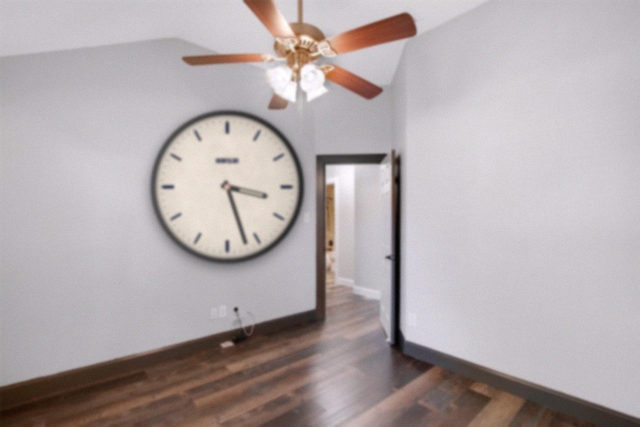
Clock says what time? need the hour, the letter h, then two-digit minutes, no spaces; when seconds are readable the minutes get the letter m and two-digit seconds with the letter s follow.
3h27
